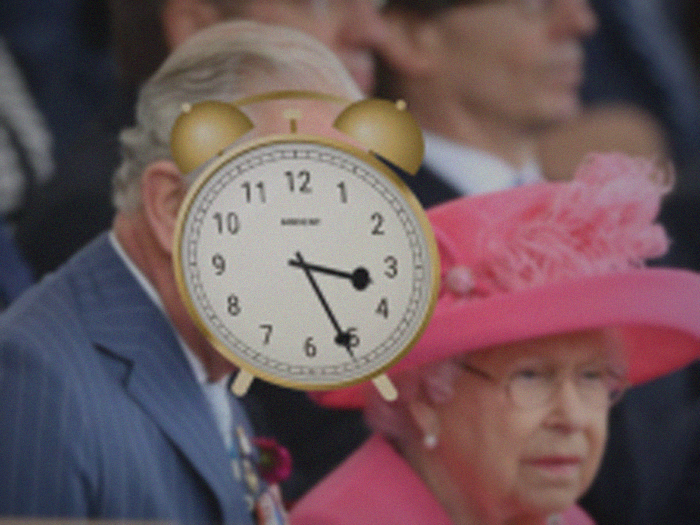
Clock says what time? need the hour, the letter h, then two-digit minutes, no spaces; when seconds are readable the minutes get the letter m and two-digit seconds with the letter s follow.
3h26
